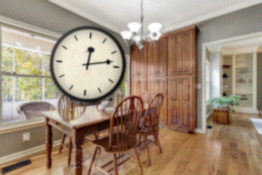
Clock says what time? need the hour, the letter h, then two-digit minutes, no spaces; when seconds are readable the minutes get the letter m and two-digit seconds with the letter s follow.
12h13
